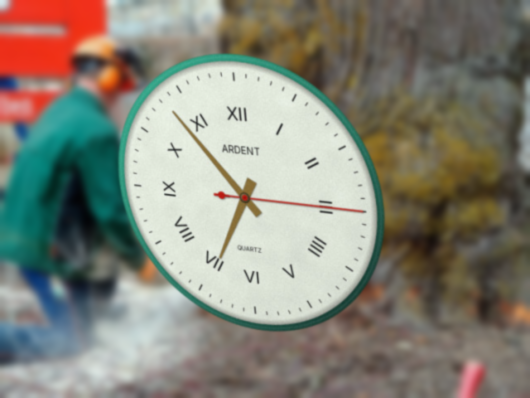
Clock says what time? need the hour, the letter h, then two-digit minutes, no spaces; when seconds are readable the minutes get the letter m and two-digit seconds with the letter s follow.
6h53m15s
